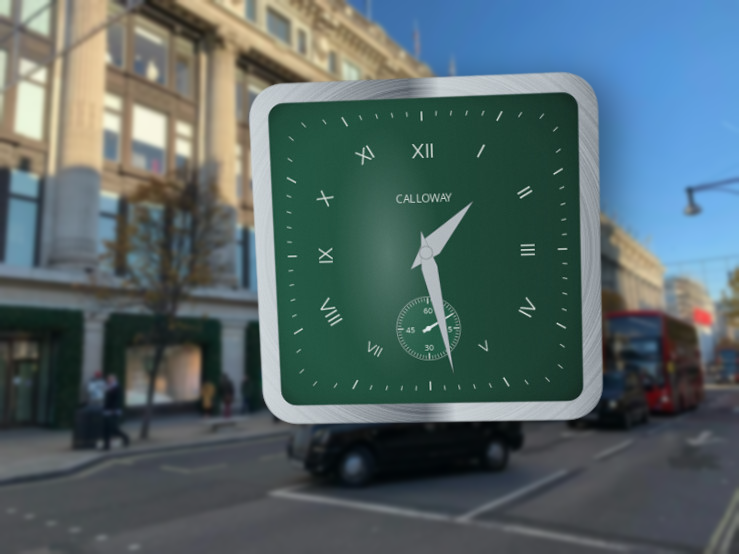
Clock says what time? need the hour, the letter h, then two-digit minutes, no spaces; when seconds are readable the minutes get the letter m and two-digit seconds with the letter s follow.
1h28m10s
